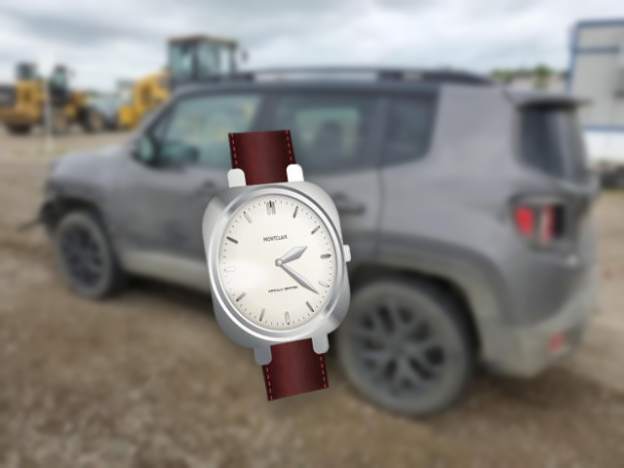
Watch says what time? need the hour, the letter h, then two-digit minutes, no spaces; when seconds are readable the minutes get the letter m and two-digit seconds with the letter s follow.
2h22
